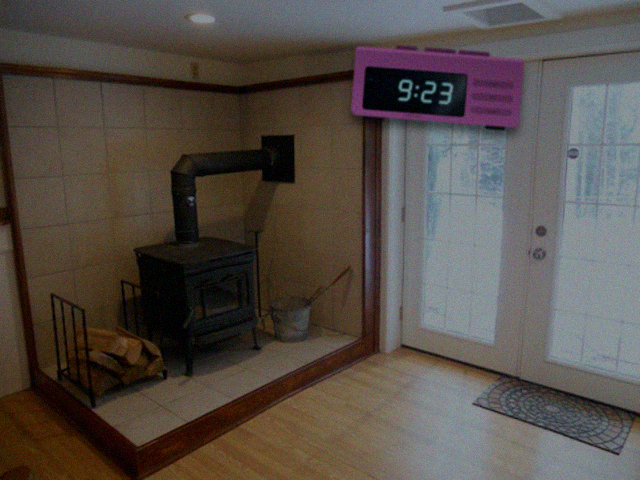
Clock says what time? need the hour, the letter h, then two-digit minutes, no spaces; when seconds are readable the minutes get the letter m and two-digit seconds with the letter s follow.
9h23
